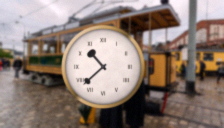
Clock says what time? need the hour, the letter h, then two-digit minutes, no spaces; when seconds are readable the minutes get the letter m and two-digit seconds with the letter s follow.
10h38
